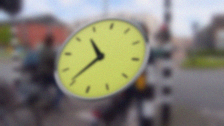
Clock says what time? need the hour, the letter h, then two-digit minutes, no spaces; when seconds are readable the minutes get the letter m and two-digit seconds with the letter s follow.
10h36
